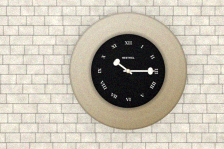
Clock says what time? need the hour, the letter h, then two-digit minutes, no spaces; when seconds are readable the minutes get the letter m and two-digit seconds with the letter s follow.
10h15
